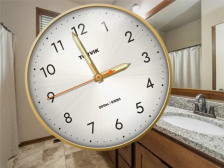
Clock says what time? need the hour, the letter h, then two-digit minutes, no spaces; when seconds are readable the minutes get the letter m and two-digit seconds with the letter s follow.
2h58m45s
